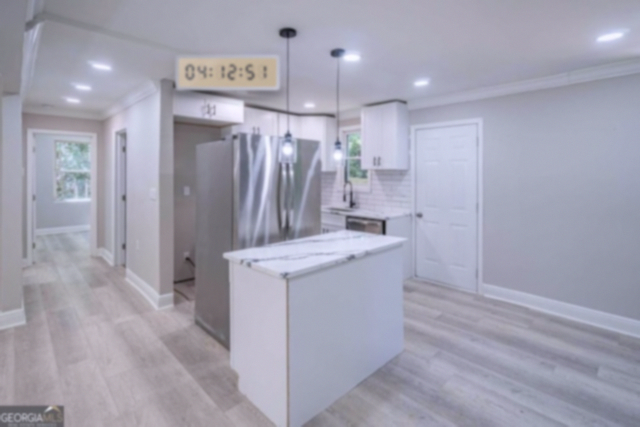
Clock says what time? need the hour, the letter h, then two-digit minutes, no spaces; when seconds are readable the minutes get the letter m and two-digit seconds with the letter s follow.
4h12m51s
